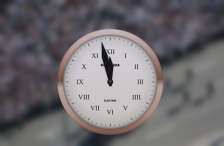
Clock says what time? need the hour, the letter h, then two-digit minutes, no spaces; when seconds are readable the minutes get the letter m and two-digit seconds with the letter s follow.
11h58
